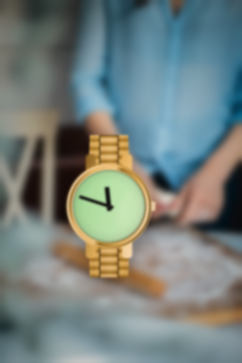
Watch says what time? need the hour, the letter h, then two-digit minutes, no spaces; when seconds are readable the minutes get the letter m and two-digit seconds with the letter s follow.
11h48
